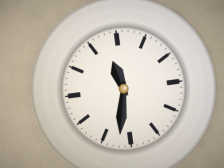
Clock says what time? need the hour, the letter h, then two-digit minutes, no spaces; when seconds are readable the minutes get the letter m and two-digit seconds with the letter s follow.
11h32
